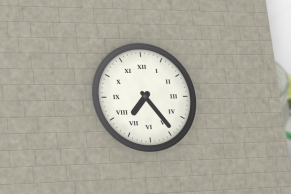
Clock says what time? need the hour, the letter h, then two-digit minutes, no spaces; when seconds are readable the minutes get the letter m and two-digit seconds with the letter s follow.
7h24
